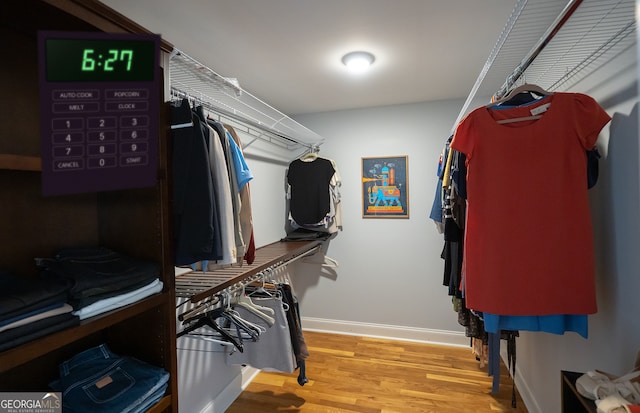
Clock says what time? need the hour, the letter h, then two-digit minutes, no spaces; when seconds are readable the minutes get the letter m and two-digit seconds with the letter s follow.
6h27
